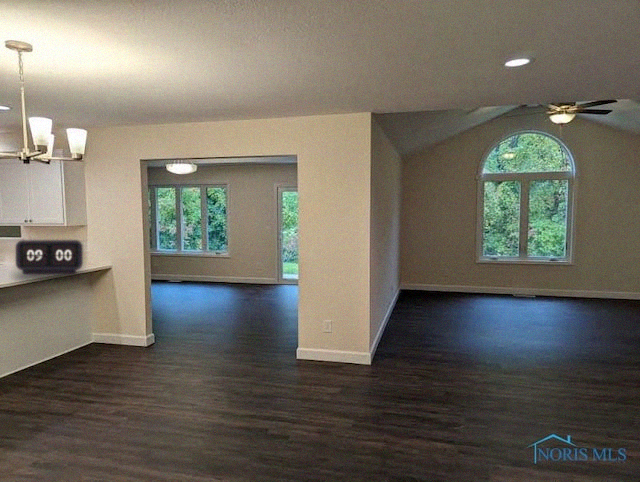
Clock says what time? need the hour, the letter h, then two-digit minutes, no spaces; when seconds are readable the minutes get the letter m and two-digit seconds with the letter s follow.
9h00
